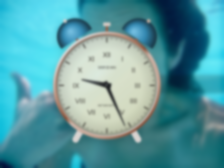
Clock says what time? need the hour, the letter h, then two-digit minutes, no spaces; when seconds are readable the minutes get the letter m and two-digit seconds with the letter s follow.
9h26
